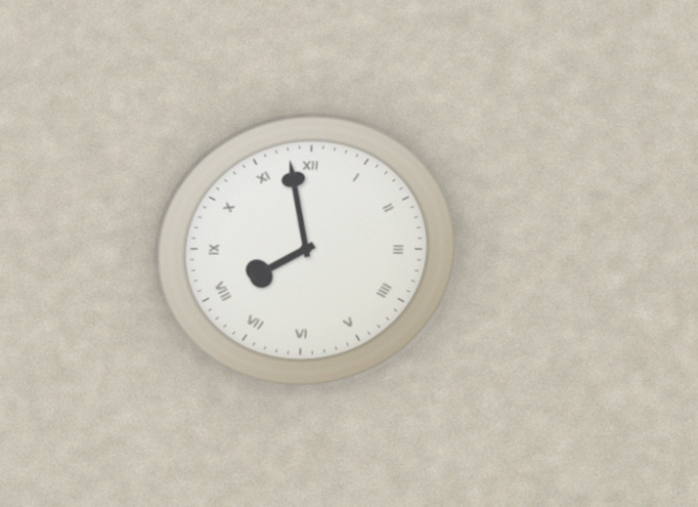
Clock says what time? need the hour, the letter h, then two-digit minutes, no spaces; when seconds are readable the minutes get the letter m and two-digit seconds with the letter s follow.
7h58
